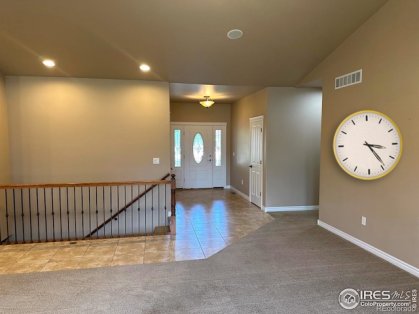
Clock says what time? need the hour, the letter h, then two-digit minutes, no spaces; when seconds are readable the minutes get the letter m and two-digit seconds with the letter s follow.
3h24
